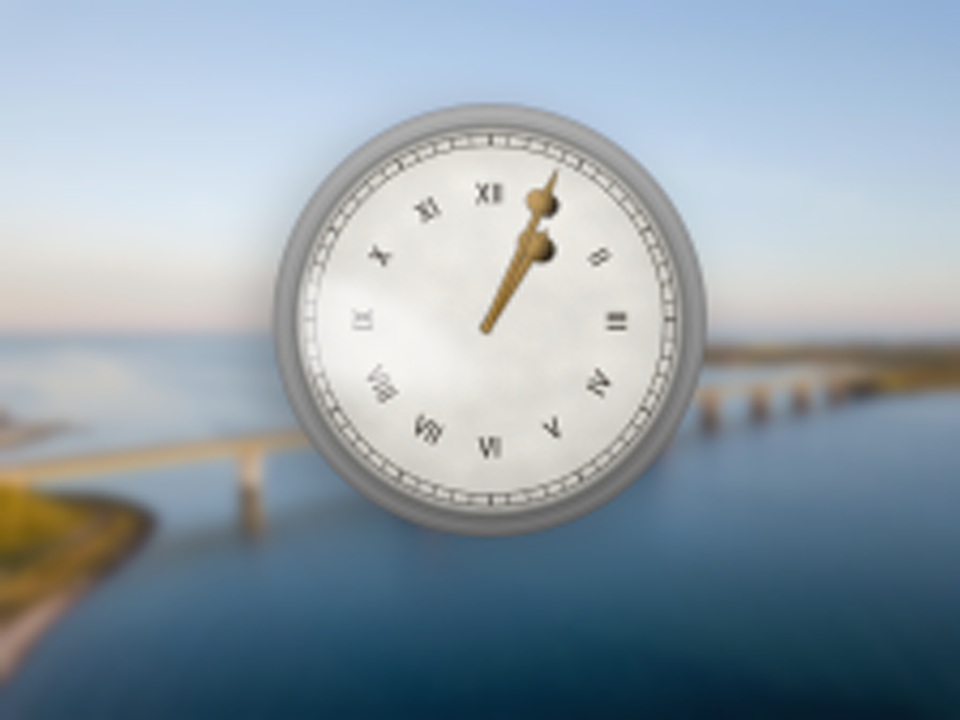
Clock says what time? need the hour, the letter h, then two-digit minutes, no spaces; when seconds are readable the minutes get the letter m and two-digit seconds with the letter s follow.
1h04
